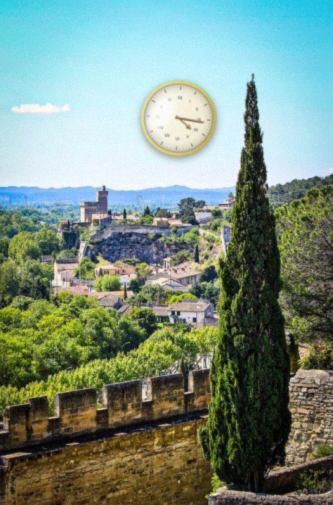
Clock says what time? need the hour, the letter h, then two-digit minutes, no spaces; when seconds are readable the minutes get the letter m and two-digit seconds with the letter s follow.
4h16
